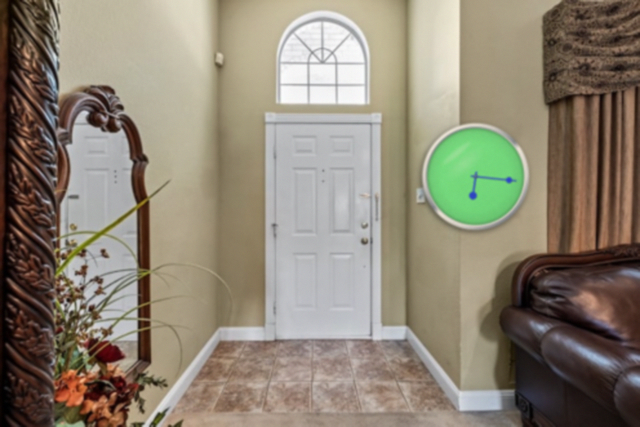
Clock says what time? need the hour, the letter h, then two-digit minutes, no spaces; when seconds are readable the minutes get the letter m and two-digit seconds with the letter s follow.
6h16
